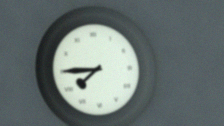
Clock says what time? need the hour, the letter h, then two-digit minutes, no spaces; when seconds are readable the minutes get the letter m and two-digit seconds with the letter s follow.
7h45
